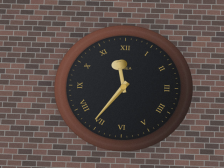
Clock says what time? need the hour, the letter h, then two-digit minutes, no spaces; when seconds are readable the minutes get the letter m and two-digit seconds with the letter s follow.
11h36
